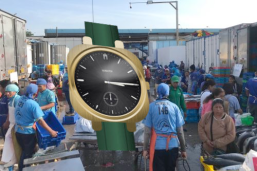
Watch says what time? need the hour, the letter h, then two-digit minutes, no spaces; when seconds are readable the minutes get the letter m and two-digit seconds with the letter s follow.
3h15
